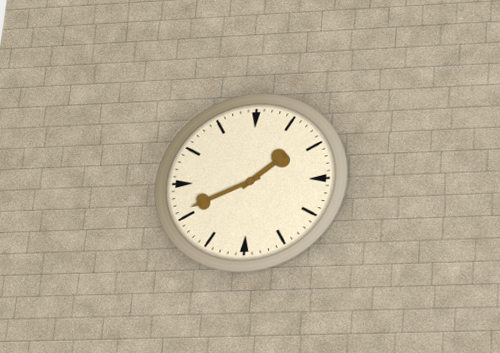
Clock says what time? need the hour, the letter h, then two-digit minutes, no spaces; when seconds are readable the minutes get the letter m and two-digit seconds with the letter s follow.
1h41
